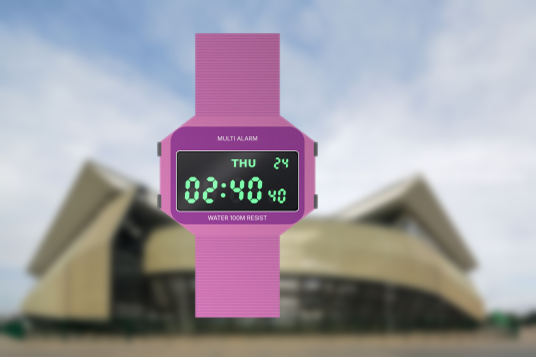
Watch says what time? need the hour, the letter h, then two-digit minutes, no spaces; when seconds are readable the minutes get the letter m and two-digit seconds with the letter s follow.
2h40m40s
